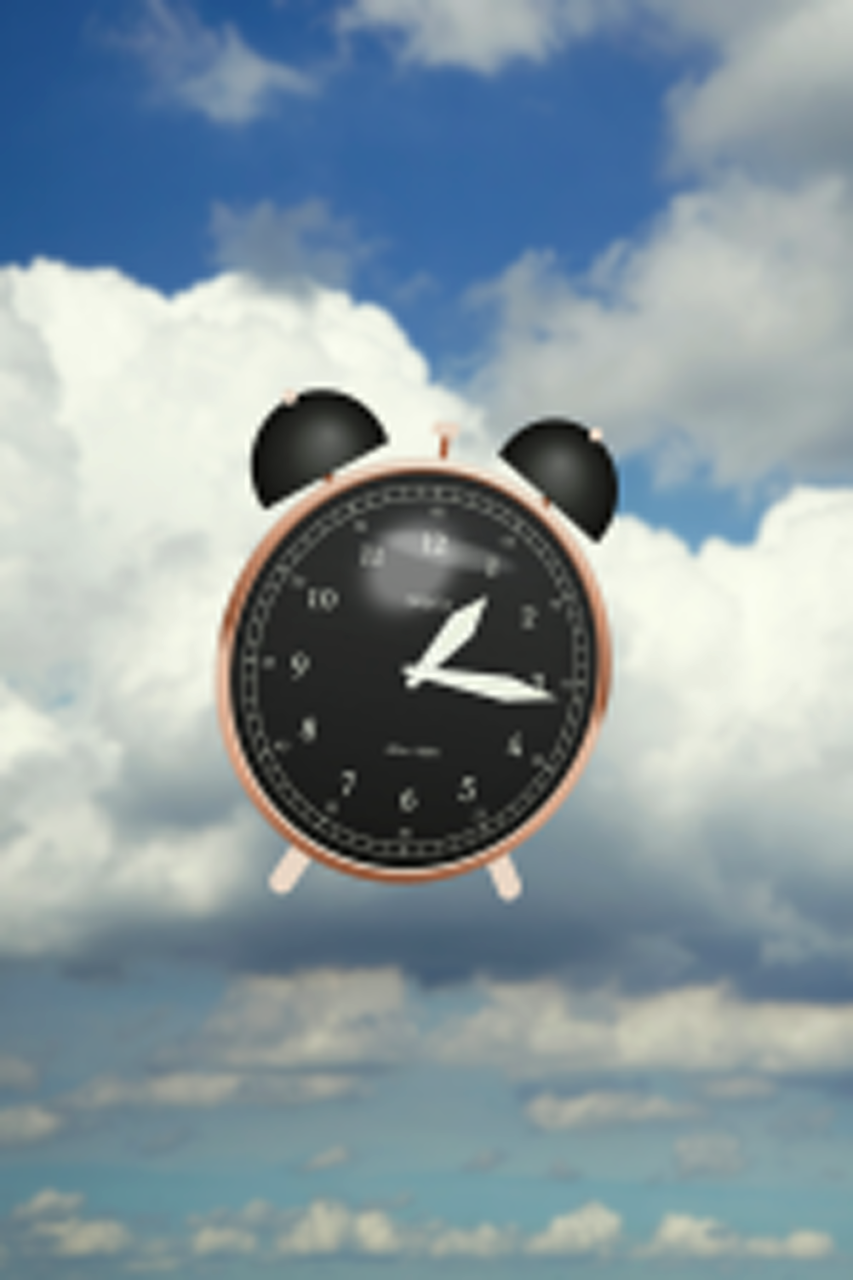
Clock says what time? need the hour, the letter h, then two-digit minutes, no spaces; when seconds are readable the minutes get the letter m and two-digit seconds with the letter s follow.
1h16
